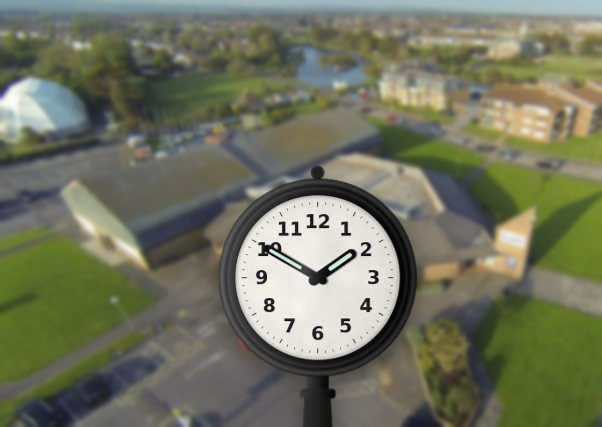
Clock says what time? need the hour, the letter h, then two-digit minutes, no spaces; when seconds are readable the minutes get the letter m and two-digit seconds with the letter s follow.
1h50
